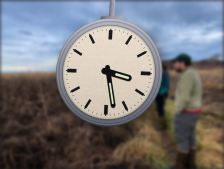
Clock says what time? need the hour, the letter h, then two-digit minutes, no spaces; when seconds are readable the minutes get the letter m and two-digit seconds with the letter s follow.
3h28
